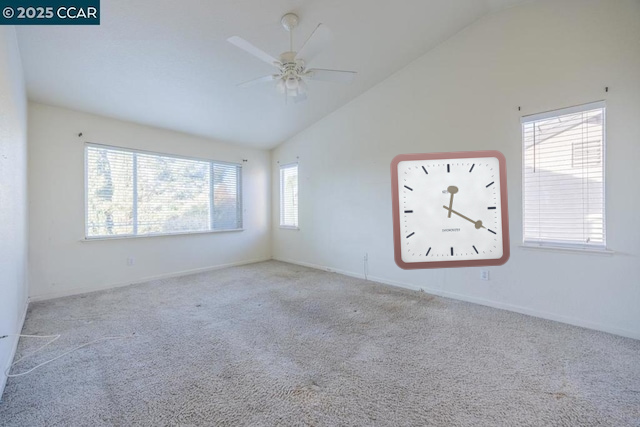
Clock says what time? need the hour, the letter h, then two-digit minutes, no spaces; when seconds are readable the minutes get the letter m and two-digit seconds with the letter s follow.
12h20
